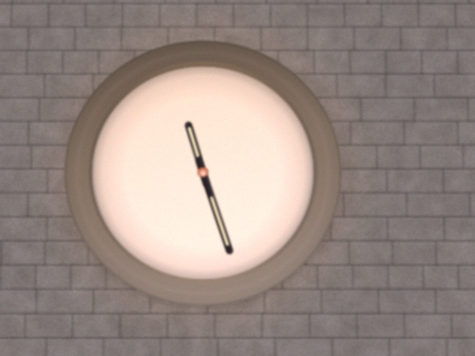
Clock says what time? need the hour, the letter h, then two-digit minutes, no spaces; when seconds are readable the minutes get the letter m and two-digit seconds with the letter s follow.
11h27
